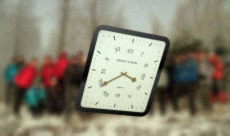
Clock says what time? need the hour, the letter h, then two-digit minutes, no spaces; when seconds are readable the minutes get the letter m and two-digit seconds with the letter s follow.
3h39
